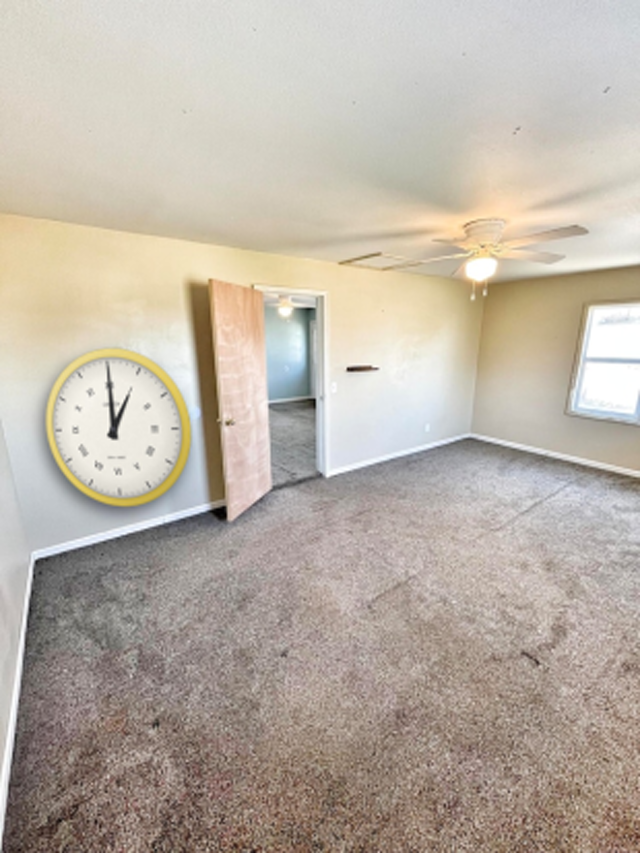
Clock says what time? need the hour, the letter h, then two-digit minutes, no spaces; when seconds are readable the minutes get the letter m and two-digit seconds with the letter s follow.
1h00
